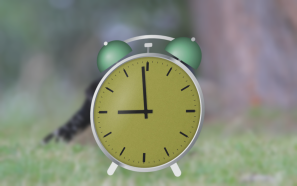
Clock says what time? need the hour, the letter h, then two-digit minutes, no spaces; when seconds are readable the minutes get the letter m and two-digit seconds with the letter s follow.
8h59
